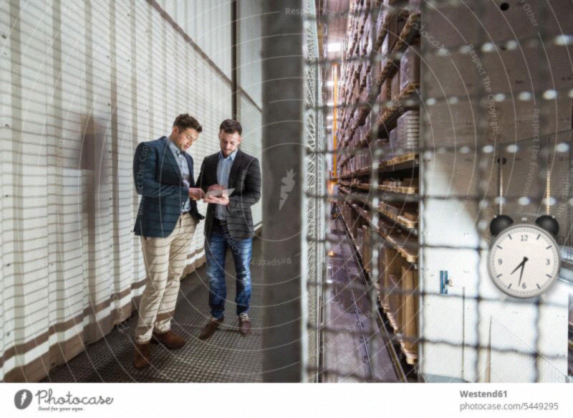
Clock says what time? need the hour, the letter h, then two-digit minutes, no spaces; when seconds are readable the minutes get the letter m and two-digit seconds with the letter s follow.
7h32
